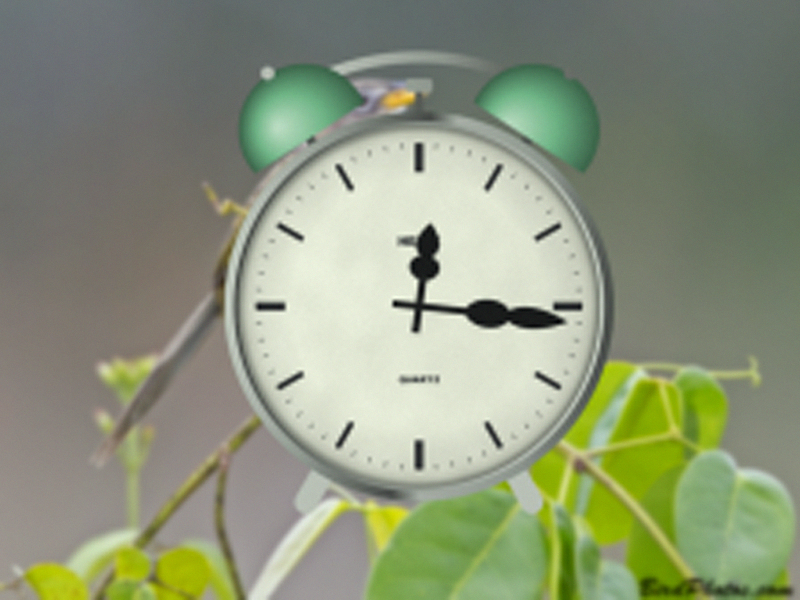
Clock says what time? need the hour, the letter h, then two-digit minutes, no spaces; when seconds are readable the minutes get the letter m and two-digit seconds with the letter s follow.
12h16
